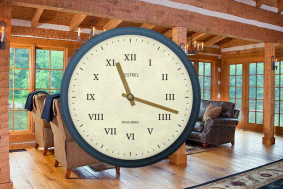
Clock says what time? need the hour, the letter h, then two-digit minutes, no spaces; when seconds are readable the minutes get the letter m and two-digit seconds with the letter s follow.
11h18
